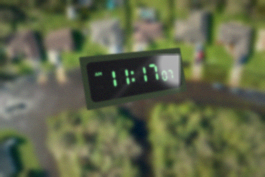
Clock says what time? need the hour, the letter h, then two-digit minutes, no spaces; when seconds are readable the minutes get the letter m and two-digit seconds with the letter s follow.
11h17
